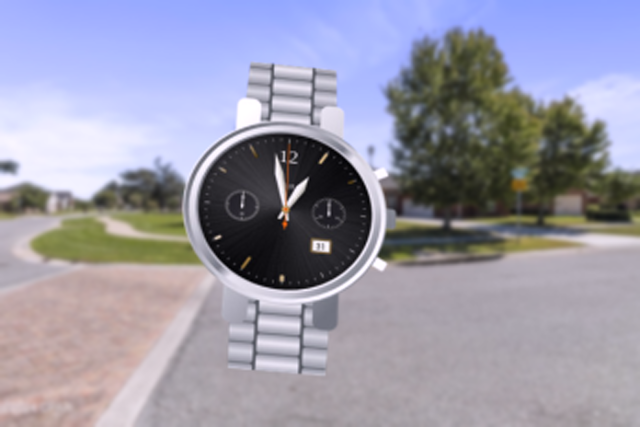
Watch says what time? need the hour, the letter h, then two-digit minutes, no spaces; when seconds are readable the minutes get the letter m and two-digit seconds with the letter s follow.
12h58
